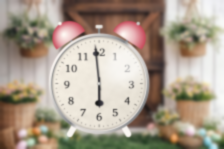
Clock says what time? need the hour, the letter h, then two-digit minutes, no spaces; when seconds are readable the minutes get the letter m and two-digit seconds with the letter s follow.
5h59
